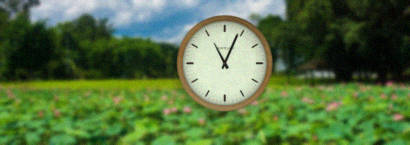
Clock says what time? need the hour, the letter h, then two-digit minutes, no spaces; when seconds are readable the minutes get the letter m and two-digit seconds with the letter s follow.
11h04
